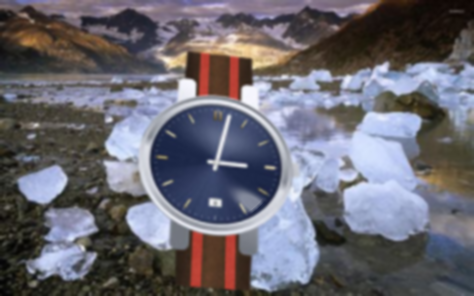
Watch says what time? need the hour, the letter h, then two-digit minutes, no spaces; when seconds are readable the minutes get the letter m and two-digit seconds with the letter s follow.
3h02
